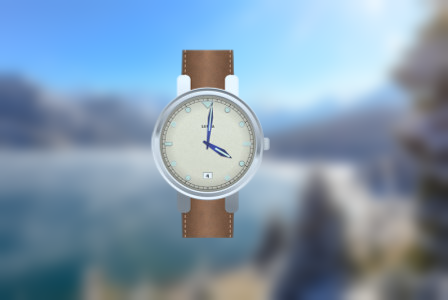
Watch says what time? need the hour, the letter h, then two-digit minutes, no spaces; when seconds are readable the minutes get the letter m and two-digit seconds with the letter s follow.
4h01
